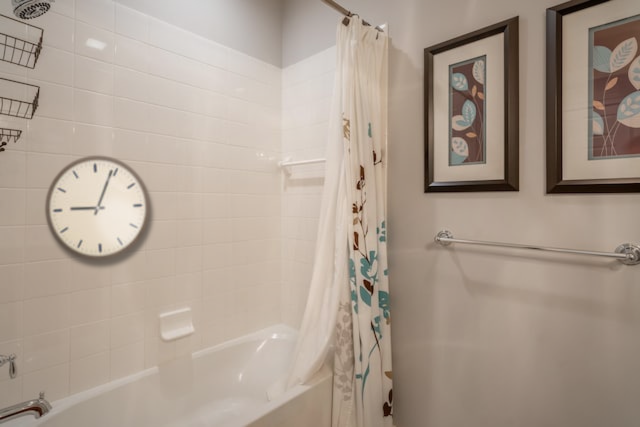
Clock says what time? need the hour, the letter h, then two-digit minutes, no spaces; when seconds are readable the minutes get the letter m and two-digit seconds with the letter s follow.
9h04
